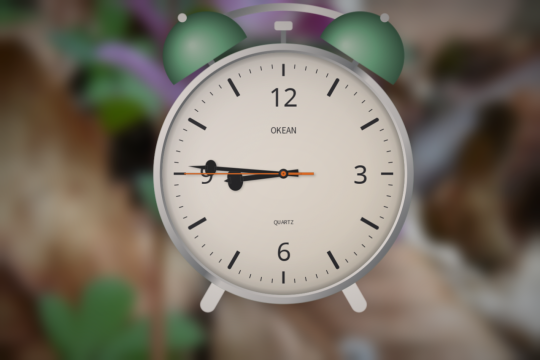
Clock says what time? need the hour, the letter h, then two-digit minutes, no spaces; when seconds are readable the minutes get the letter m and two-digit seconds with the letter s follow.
8h45m45s
